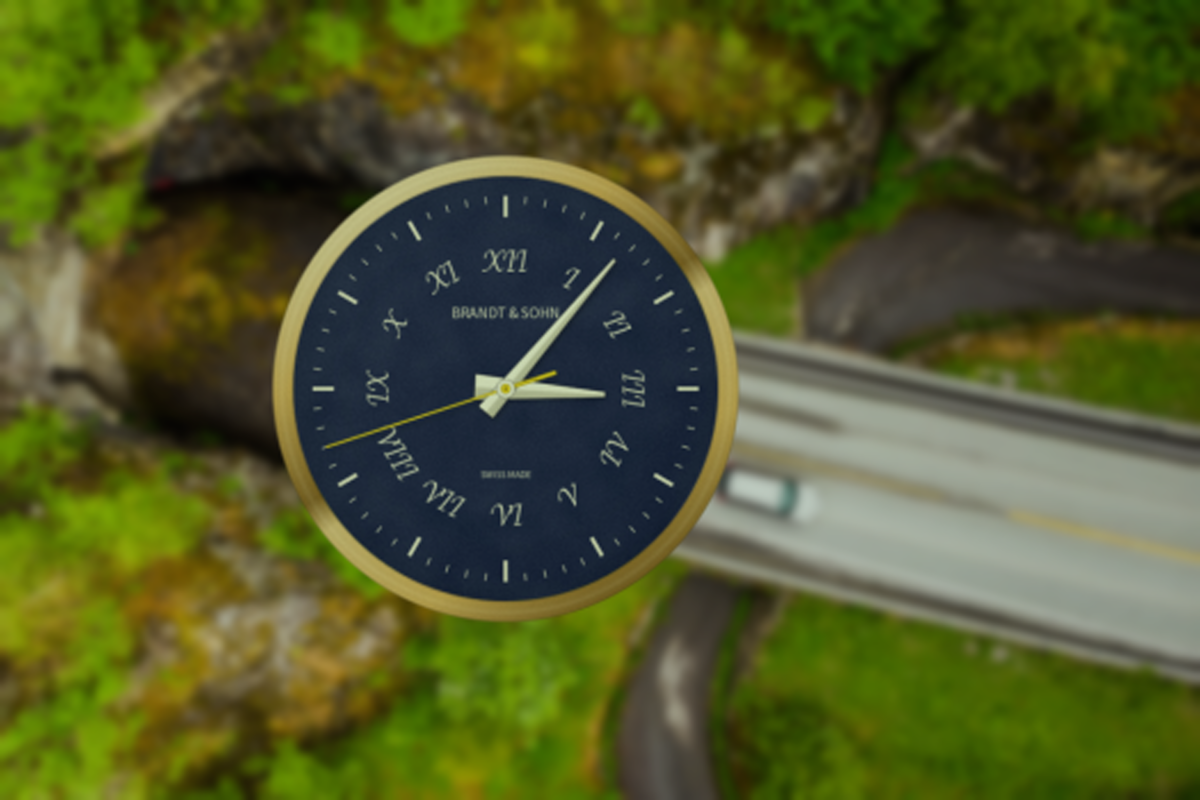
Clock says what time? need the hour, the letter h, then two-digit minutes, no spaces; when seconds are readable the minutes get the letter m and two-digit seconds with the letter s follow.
3h06m42s
